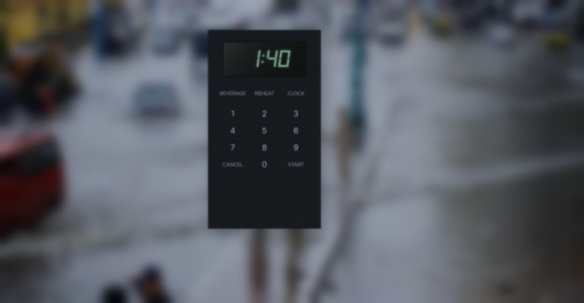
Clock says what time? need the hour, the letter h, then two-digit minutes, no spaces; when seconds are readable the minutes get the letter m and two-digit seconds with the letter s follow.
1h40
